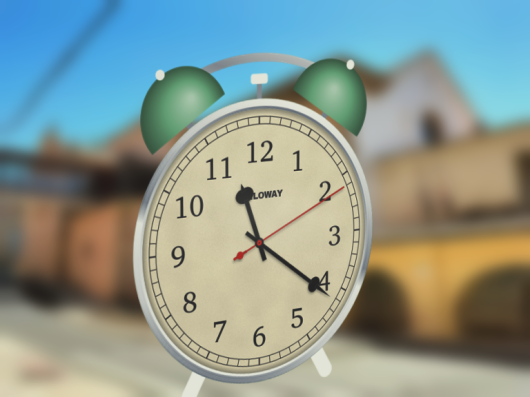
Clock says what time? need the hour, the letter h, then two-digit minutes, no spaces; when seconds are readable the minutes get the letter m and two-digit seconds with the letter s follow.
11h21m11s
